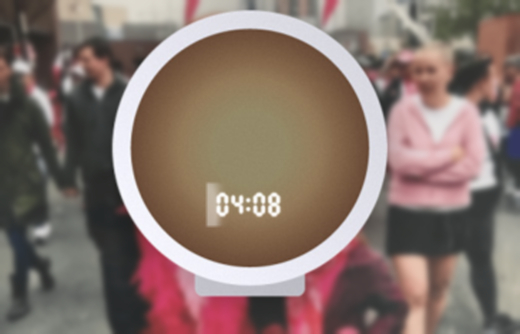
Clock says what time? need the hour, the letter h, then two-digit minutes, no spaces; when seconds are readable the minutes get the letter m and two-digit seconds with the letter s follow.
4h08
